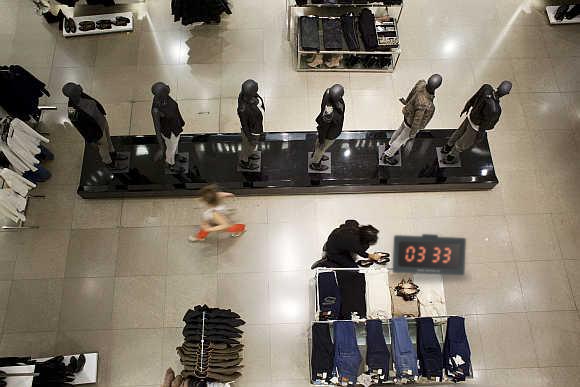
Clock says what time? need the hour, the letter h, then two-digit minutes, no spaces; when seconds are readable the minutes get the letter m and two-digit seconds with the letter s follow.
3h33
